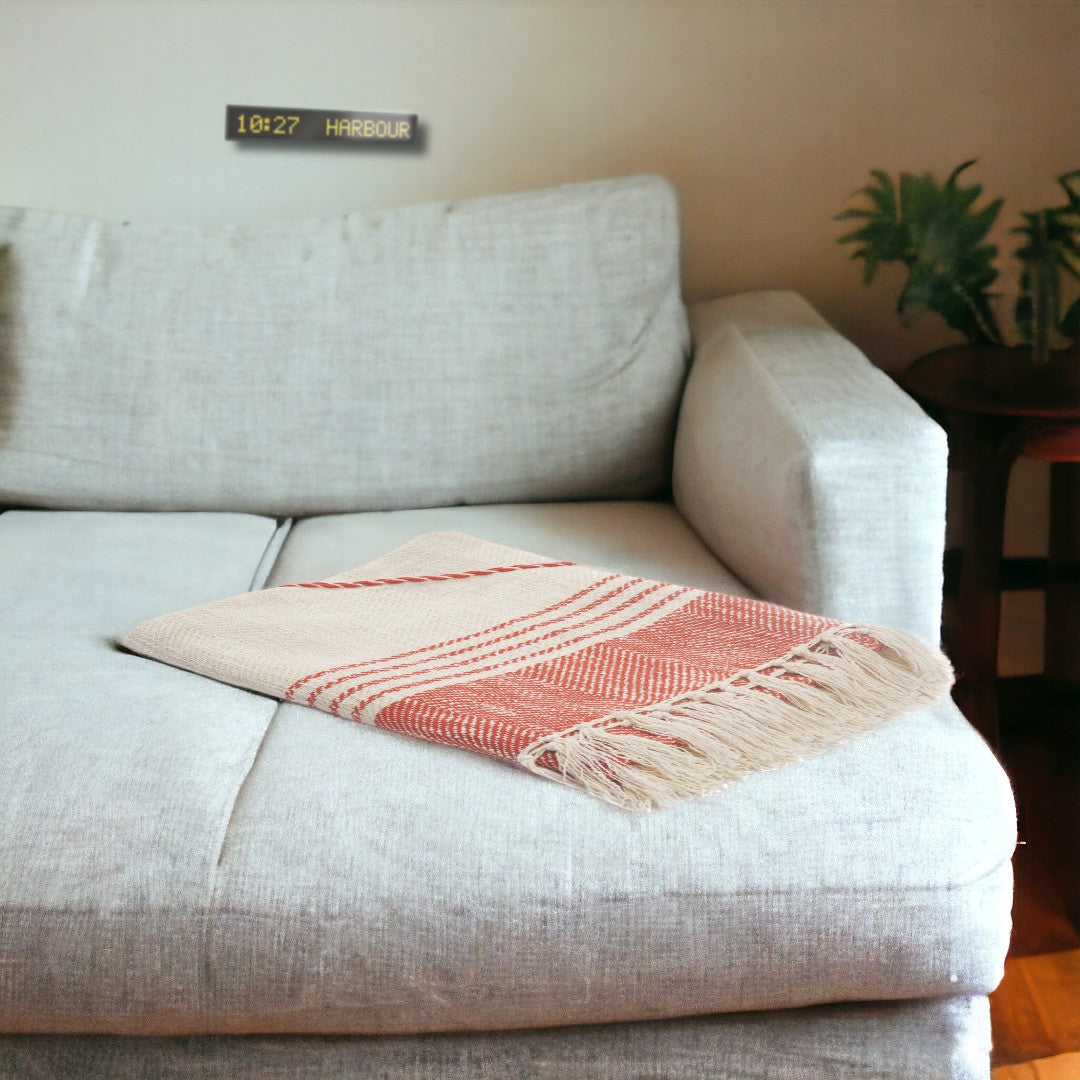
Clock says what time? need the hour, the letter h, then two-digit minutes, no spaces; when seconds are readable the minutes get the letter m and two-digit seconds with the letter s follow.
10h27
